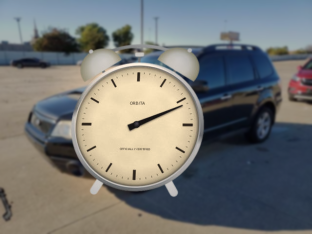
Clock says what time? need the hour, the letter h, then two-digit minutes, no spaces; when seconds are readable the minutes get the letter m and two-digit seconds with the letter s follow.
2h11
